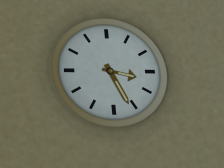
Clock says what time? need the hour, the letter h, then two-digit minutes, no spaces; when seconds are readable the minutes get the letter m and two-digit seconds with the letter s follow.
3h26
